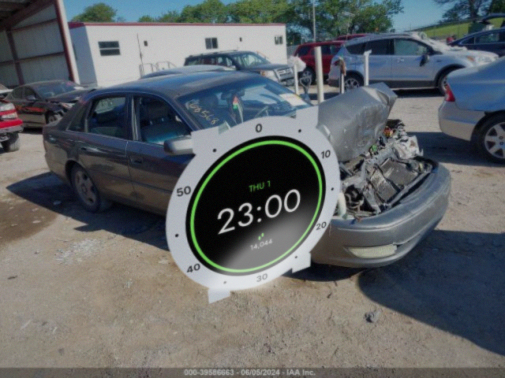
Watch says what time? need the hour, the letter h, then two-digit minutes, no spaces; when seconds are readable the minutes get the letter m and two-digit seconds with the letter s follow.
23h00
